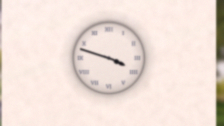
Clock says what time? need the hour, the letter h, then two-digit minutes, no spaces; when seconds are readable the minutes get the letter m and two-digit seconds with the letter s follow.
3h48
